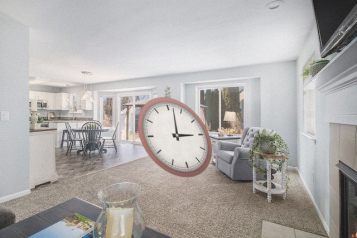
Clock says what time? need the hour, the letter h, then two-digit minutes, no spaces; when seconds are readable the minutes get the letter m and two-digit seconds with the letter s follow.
3h02
